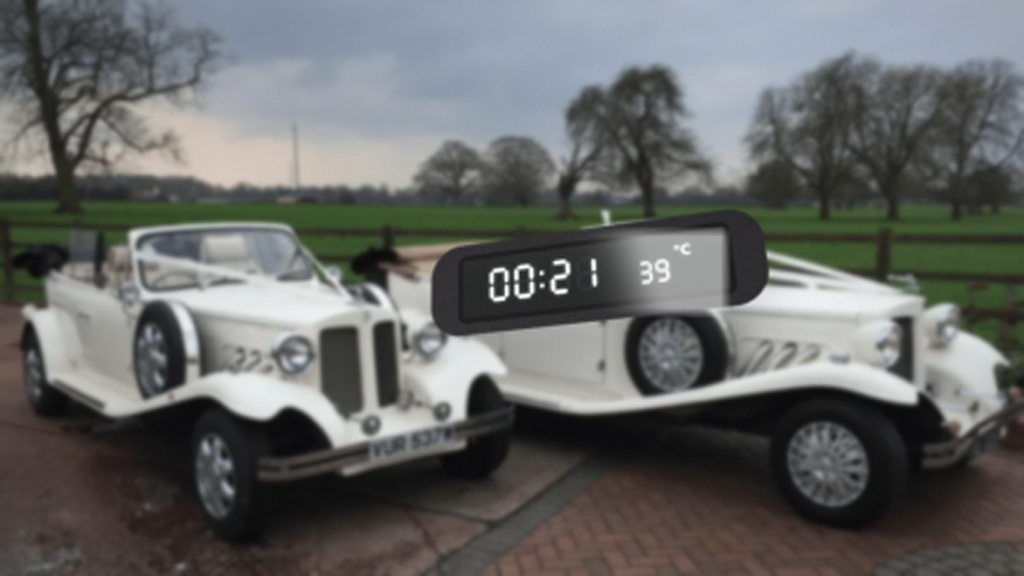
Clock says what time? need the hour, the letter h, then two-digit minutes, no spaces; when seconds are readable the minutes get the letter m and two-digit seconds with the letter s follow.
0h21
